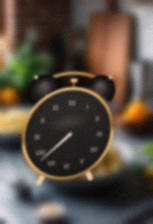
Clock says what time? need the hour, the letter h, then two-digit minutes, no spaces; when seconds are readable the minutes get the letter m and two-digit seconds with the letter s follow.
7h38
